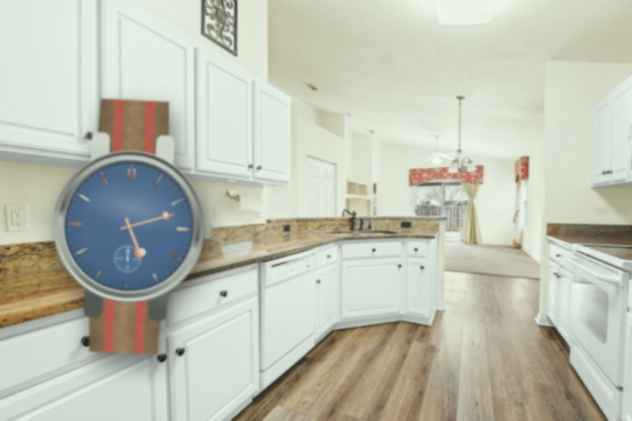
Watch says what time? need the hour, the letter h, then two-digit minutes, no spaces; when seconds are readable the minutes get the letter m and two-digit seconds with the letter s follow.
5h12
